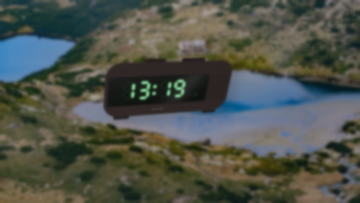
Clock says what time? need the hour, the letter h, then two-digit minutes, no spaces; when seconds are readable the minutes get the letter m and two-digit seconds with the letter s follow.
13h19
